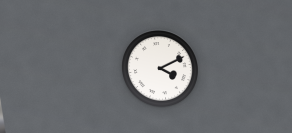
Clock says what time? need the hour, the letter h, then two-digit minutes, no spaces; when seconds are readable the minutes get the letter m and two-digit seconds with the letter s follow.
4h12
